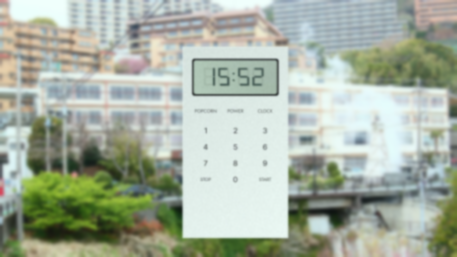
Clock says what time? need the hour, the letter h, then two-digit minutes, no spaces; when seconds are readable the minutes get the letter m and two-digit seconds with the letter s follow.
15h52
